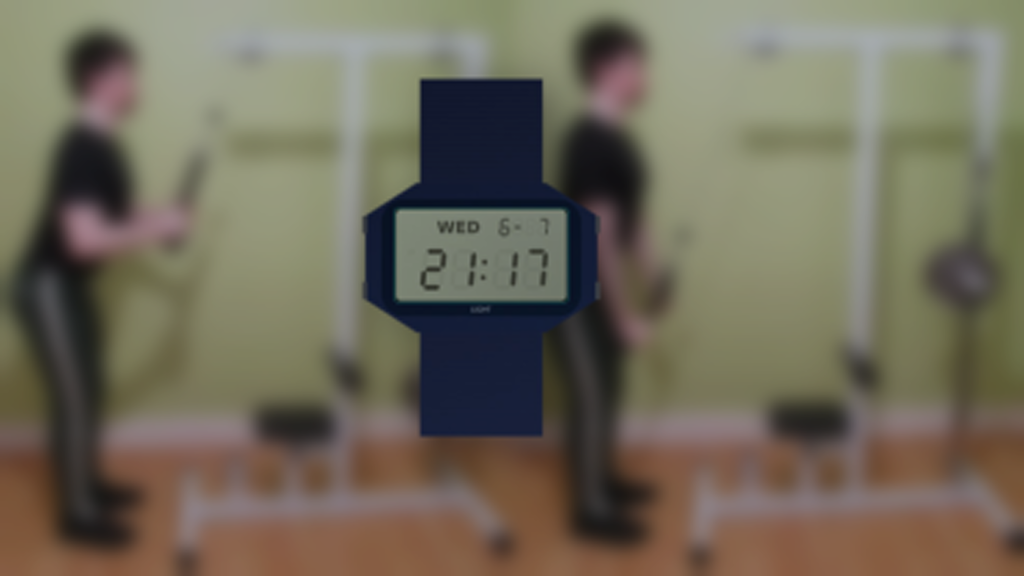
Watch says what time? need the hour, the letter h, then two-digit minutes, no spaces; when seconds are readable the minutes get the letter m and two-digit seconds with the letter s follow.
21h17
